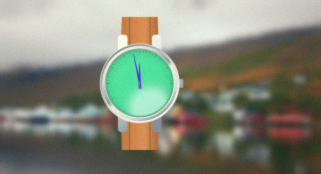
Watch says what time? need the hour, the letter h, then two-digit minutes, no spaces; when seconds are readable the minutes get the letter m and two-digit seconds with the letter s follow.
11h58
